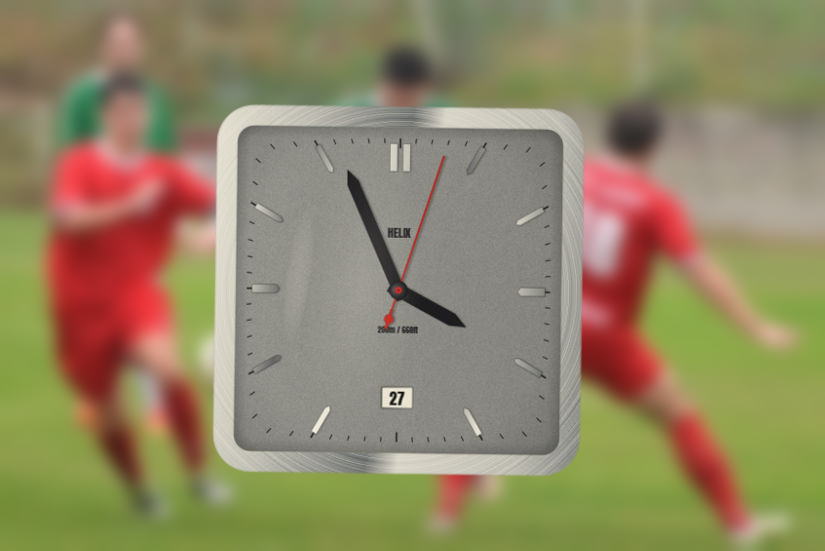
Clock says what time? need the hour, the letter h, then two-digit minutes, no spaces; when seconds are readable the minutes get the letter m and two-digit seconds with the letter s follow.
3h56m03s
